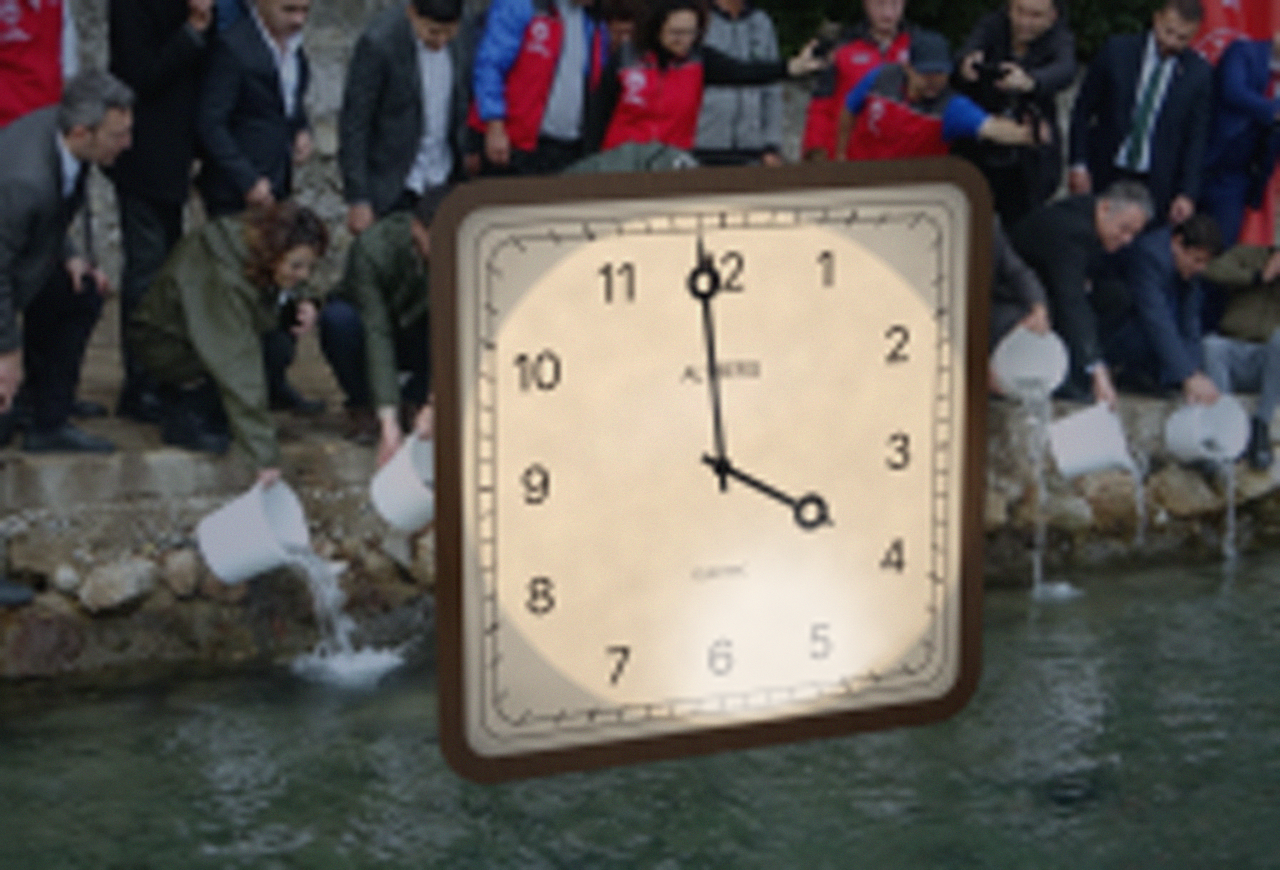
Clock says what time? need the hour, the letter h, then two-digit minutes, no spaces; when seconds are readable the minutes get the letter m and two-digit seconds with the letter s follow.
3h59
